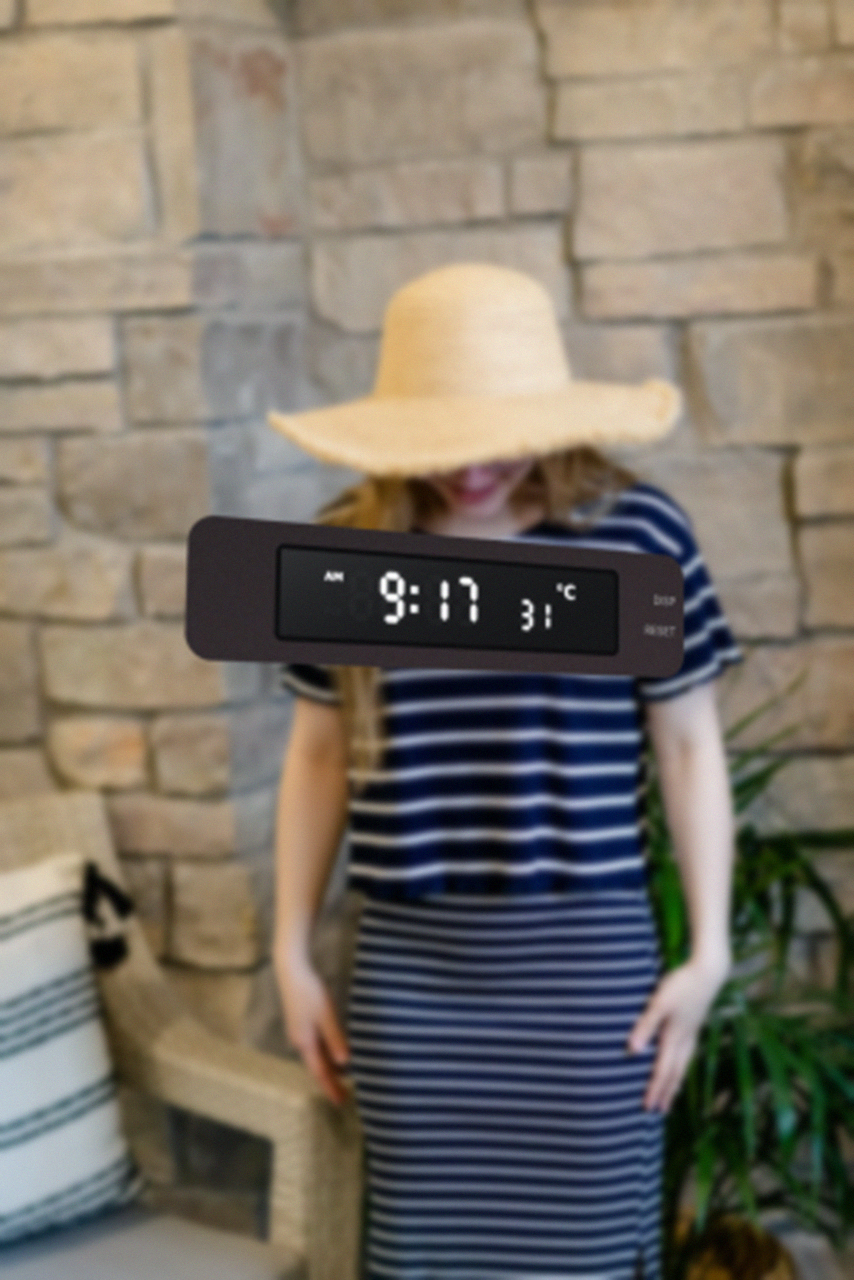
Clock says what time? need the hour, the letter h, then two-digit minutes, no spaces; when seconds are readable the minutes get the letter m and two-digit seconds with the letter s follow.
9h17
